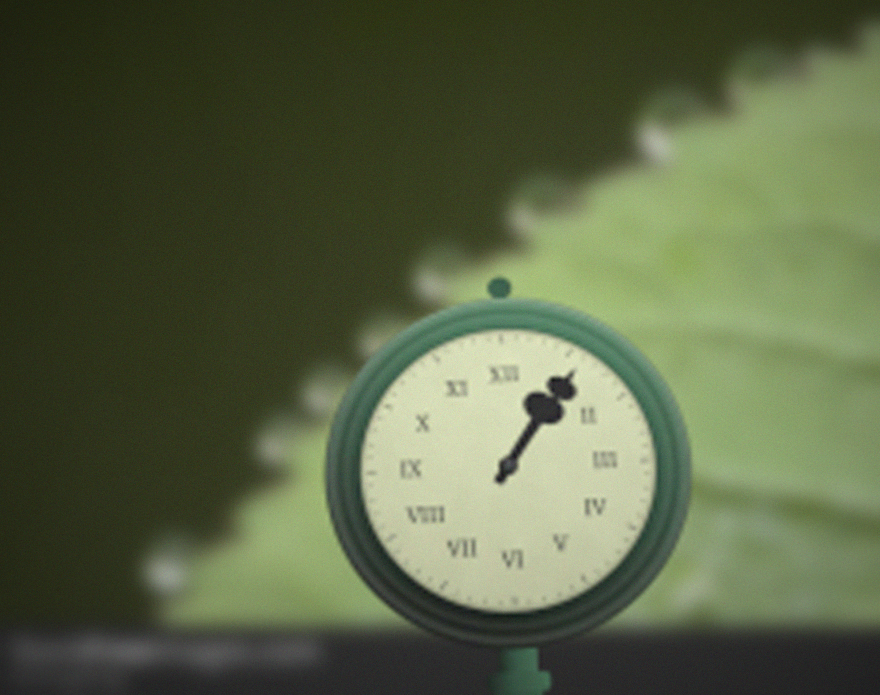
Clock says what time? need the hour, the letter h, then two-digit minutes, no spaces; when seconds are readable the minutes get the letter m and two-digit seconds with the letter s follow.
1h06
